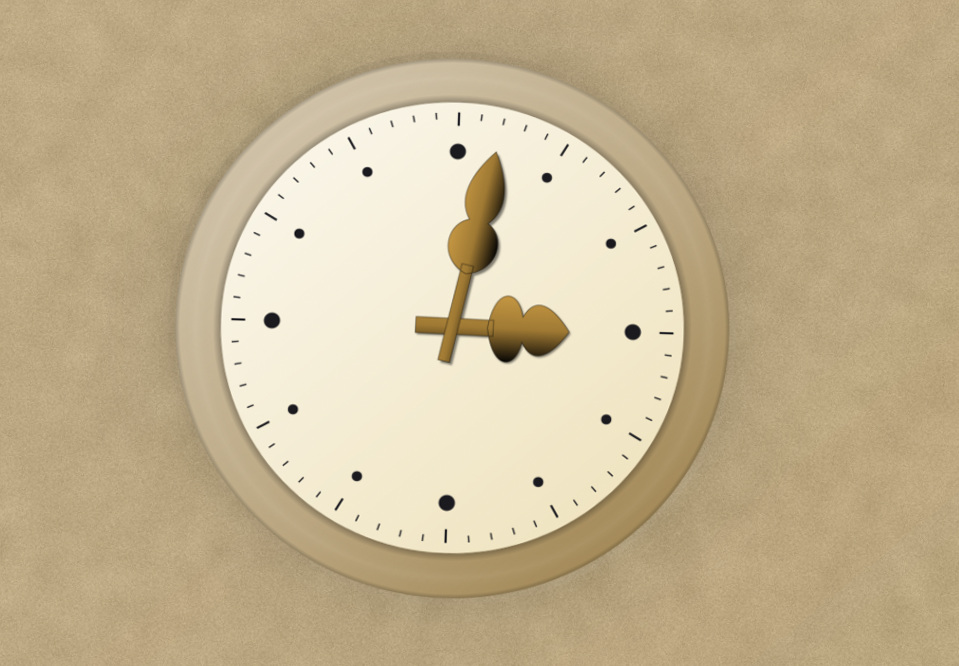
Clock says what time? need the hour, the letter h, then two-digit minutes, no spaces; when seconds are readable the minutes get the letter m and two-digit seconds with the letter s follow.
3h02
